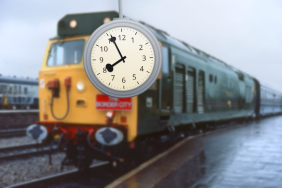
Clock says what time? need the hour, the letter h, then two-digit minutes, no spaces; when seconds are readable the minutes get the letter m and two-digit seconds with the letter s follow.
7h56
